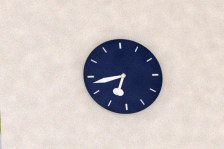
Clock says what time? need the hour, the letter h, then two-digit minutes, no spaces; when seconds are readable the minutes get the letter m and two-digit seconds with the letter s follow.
6h43
